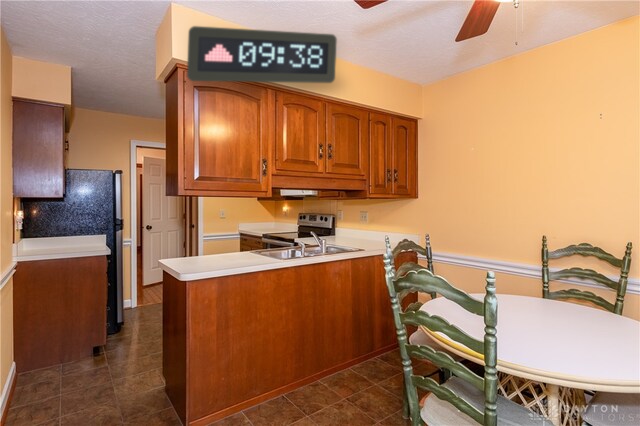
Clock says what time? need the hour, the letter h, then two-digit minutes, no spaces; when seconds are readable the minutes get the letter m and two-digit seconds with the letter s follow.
9h38
